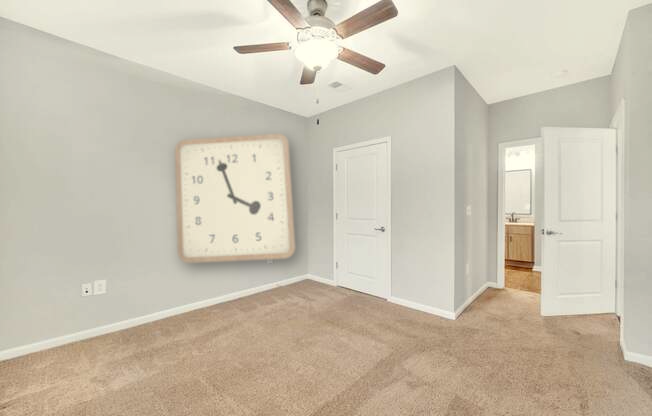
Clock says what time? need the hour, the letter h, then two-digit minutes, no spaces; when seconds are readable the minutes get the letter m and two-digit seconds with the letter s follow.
3h57
